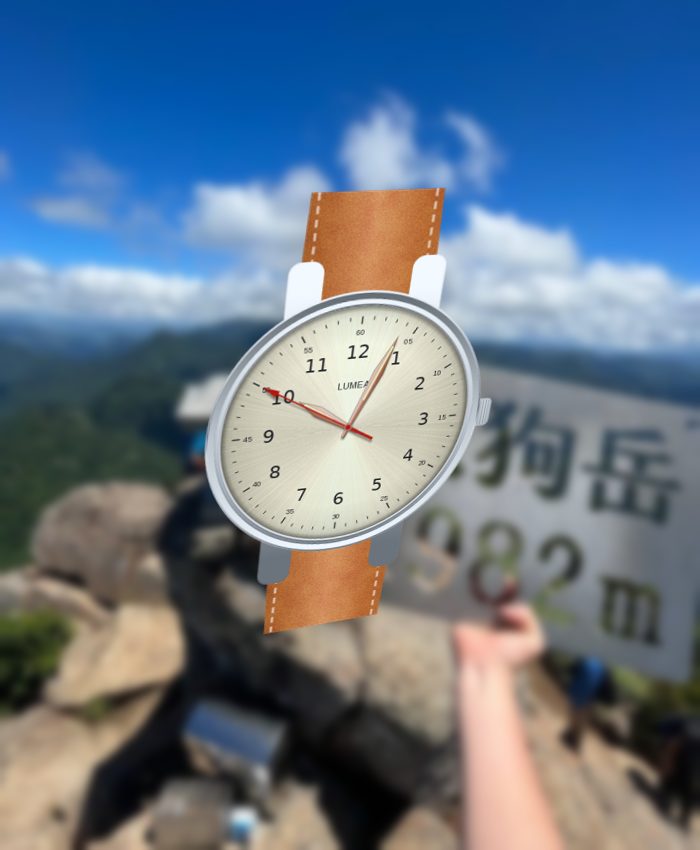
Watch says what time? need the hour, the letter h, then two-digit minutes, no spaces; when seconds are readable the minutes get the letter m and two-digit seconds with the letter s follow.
10h03m50s
